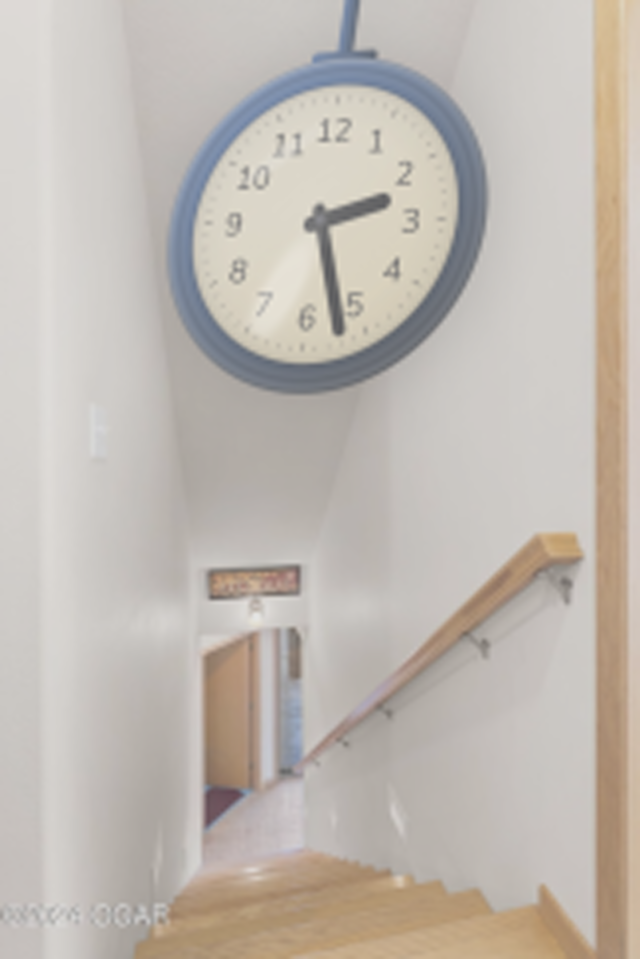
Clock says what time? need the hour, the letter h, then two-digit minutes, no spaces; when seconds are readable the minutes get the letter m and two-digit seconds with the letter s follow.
2h27
